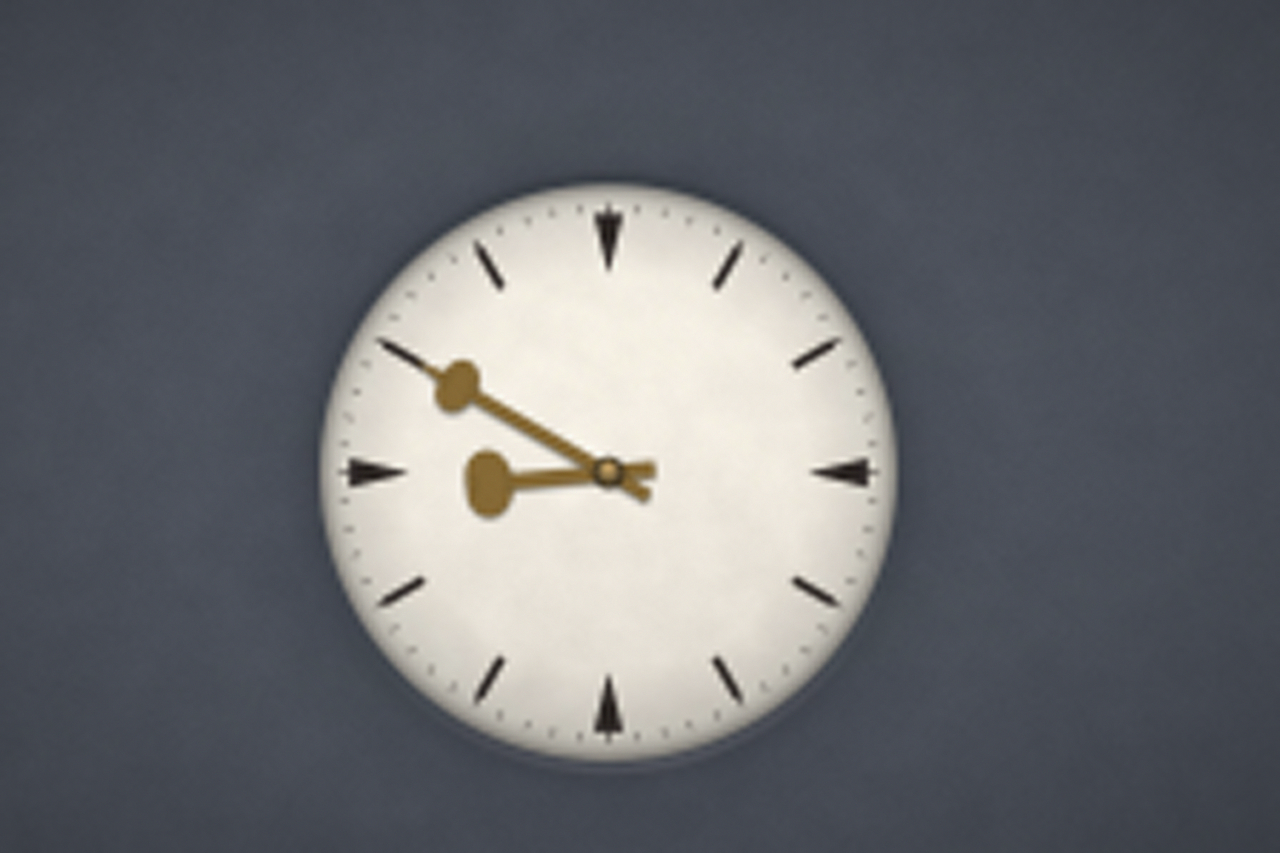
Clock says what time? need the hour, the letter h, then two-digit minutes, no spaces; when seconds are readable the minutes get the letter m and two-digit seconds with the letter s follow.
8h50
